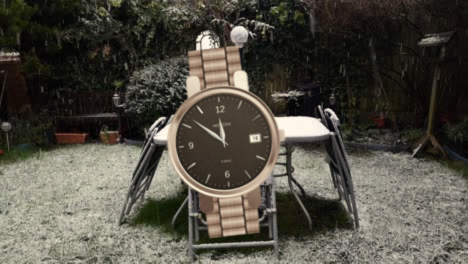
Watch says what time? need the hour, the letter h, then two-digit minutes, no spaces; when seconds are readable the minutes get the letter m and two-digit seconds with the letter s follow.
11h52
